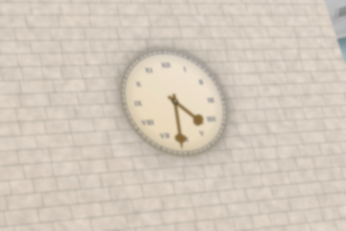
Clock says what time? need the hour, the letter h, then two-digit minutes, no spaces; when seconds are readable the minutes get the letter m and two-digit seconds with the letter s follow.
4h31
